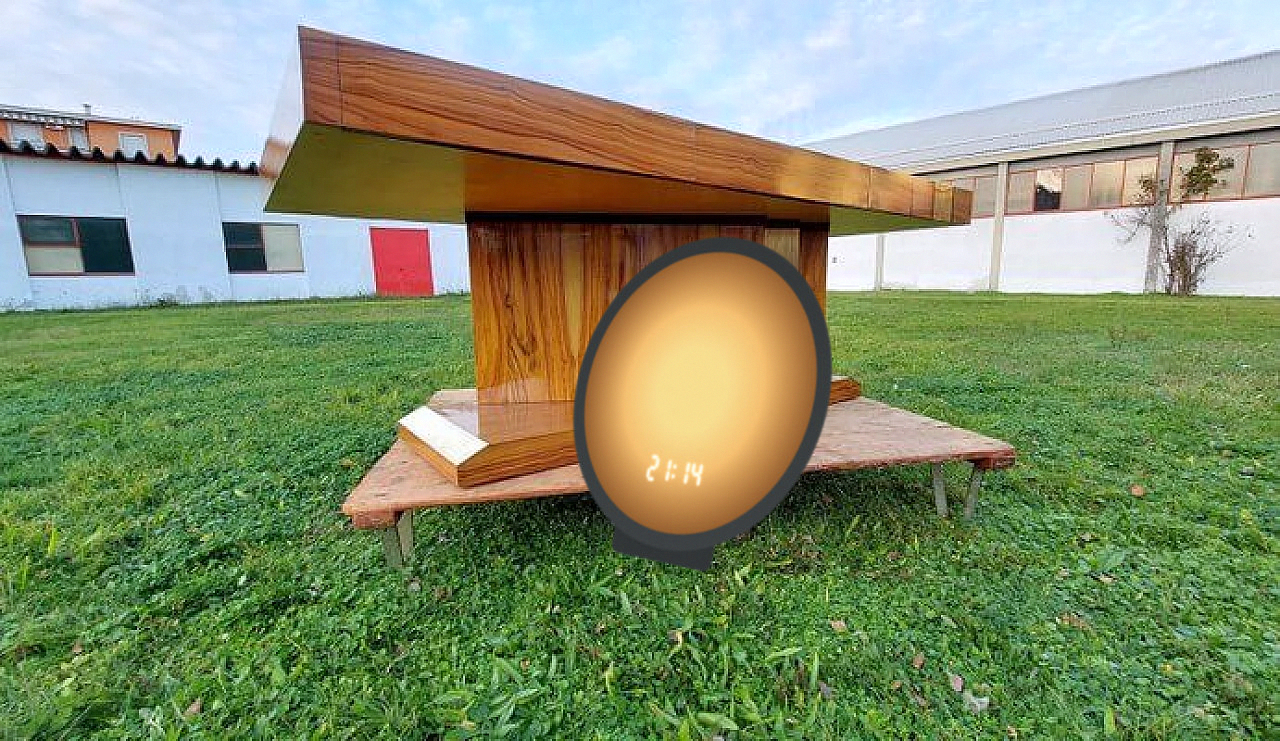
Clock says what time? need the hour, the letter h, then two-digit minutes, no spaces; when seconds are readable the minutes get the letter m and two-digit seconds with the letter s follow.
21h14
